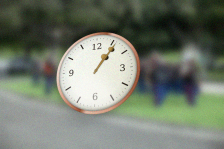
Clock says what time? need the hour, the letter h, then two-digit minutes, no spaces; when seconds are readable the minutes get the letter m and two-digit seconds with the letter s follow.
1h06
